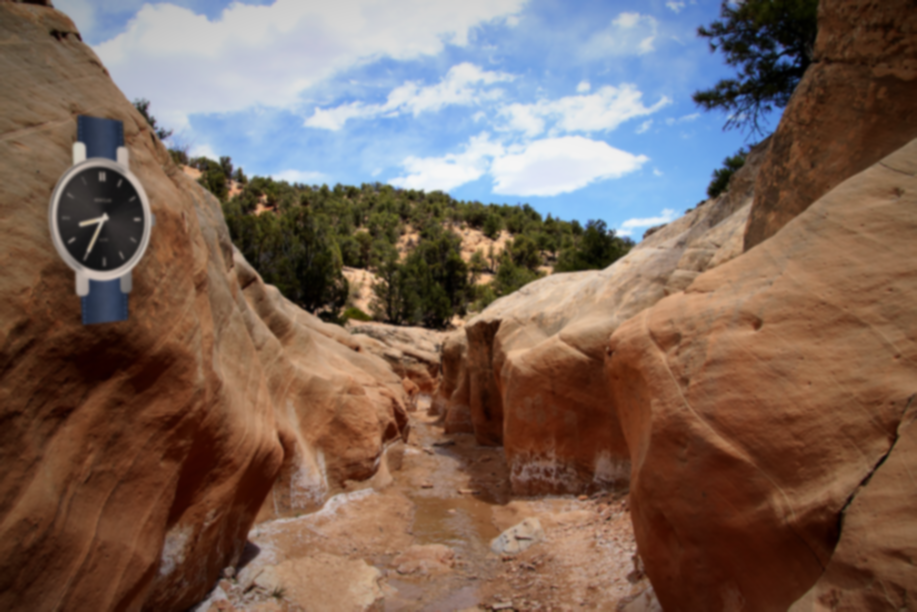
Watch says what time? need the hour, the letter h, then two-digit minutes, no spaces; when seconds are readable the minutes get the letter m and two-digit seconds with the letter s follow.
8h35
